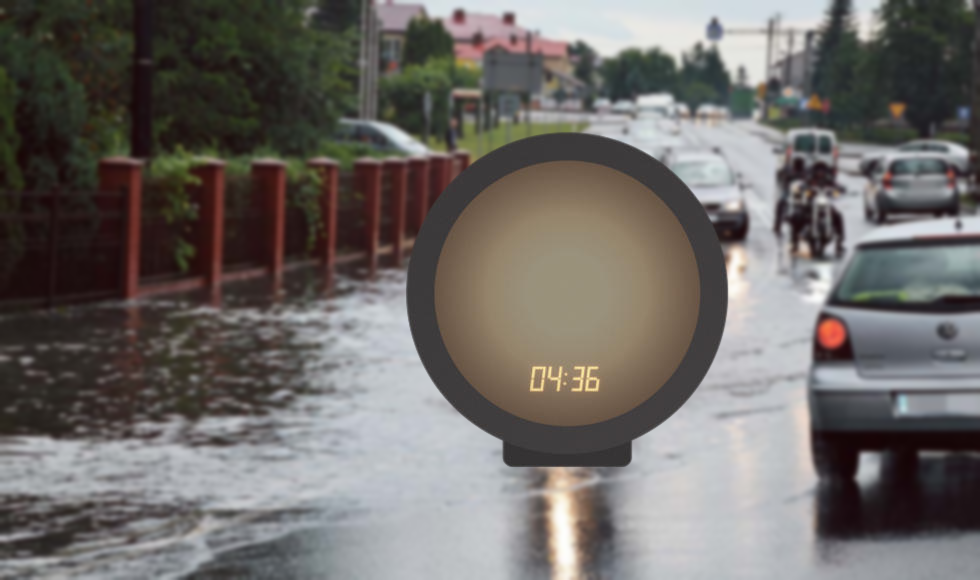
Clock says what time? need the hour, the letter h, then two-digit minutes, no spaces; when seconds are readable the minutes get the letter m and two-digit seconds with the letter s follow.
4h36
